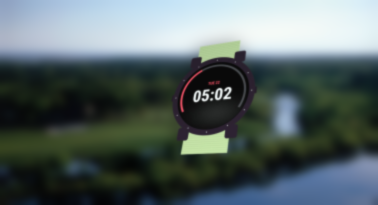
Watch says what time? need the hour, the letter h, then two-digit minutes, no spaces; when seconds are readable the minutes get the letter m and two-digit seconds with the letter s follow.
5h02
